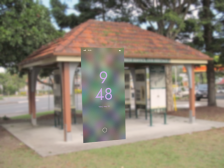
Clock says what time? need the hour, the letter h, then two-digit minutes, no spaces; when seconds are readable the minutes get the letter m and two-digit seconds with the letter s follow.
9h48
